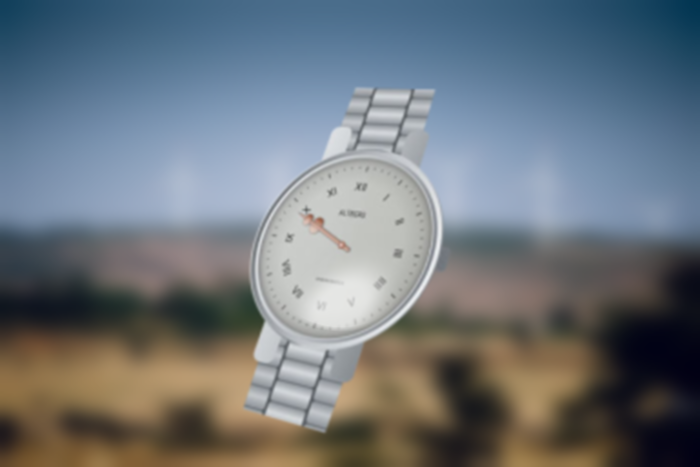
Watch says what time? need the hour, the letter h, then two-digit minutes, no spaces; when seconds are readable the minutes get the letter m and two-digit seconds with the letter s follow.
9h49
